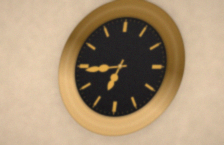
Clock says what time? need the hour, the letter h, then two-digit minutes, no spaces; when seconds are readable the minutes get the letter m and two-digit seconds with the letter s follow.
6h44
